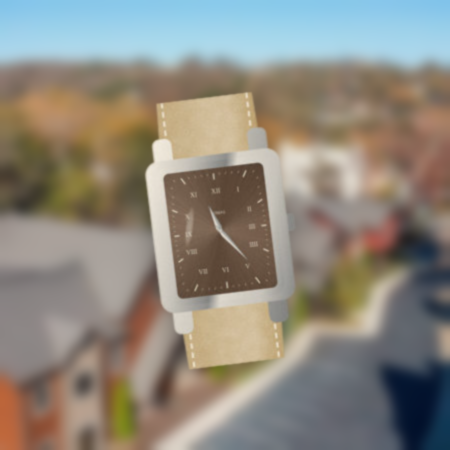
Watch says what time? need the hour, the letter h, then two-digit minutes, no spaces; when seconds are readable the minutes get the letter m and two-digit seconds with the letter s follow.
11h24
